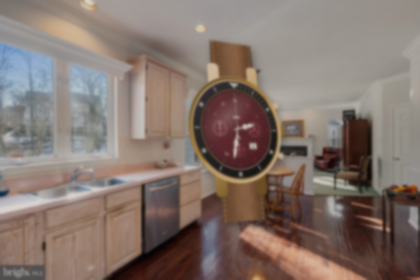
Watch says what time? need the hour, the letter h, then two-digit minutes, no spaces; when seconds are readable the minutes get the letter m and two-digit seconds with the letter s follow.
2h32
